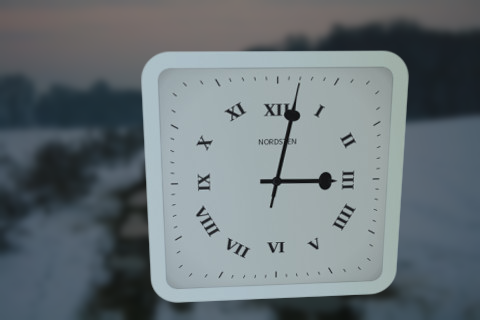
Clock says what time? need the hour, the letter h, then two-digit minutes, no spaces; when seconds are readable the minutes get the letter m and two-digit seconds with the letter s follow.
3h02m02s
